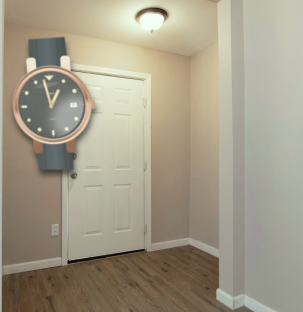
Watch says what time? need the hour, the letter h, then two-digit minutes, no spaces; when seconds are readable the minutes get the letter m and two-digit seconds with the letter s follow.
12h58
